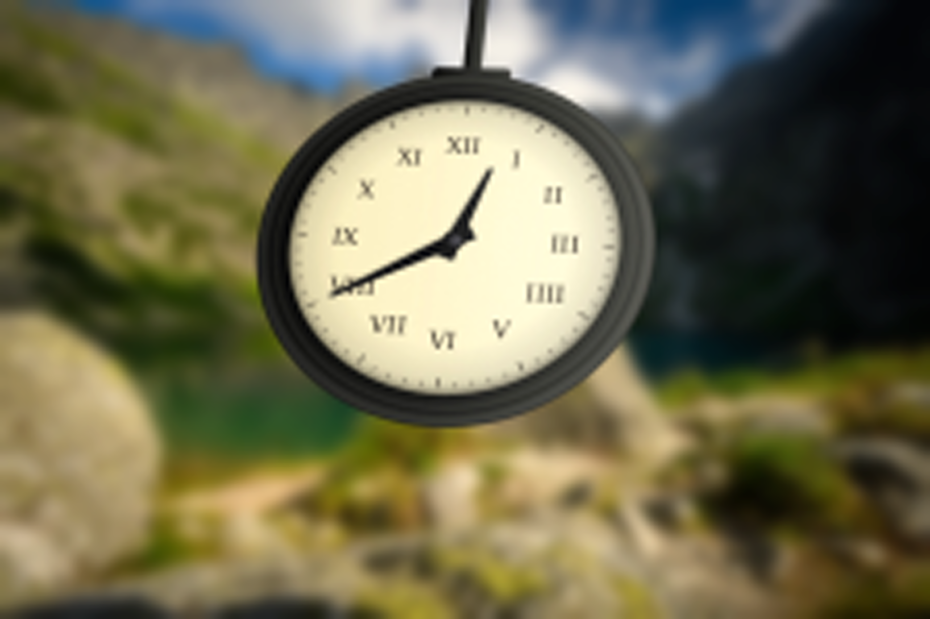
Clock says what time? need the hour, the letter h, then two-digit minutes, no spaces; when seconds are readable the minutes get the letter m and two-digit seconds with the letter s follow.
12h40
